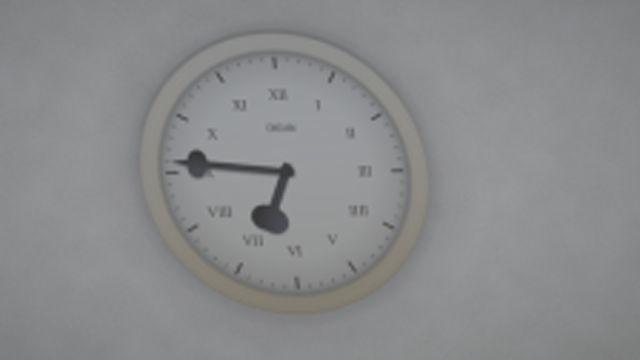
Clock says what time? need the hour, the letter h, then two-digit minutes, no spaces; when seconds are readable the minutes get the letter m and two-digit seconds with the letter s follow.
6h46
